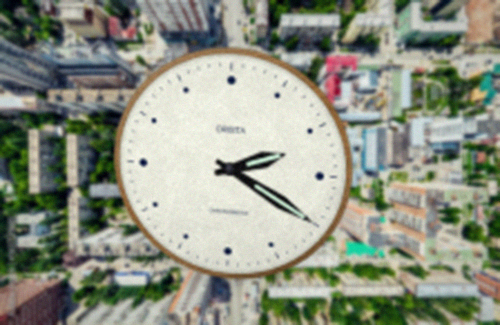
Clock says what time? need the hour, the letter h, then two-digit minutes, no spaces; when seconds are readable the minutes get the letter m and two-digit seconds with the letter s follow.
2h20
